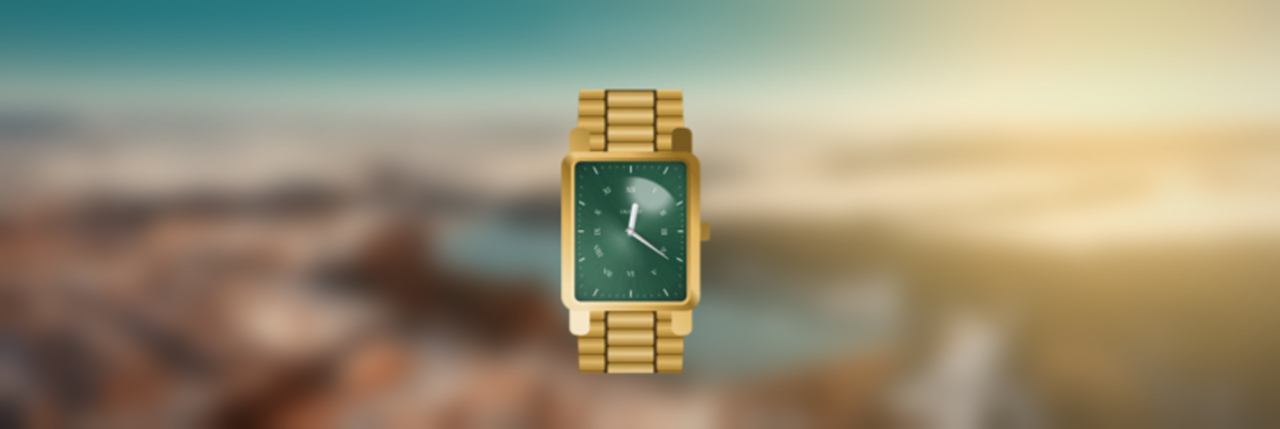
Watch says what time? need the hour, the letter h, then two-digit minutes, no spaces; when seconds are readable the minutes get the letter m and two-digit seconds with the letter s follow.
12h21
